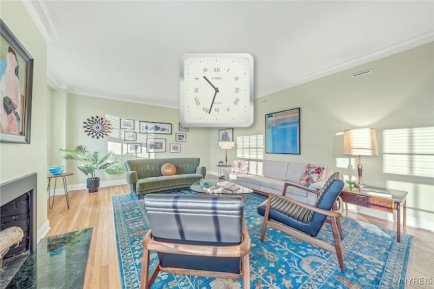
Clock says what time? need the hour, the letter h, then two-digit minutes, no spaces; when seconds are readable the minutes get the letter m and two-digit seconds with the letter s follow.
10h33
